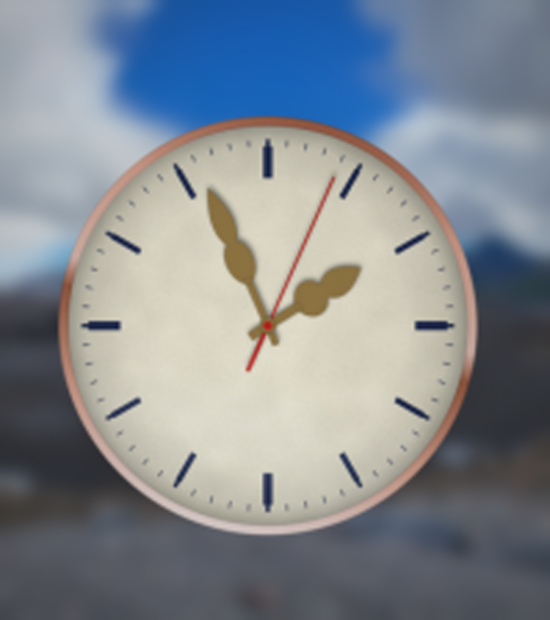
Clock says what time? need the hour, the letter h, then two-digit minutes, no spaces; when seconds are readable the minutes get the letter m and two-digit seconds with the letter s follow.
1h56m04s
